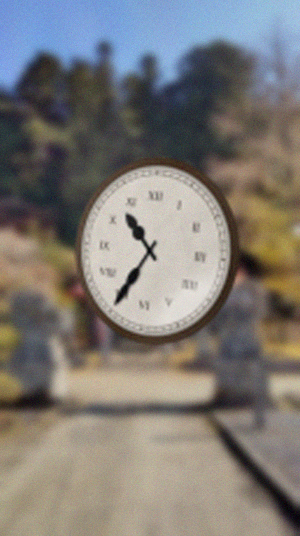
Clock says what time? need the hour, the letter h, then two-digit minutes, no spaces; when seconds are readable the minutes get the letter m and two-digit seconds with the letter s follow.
10h35
